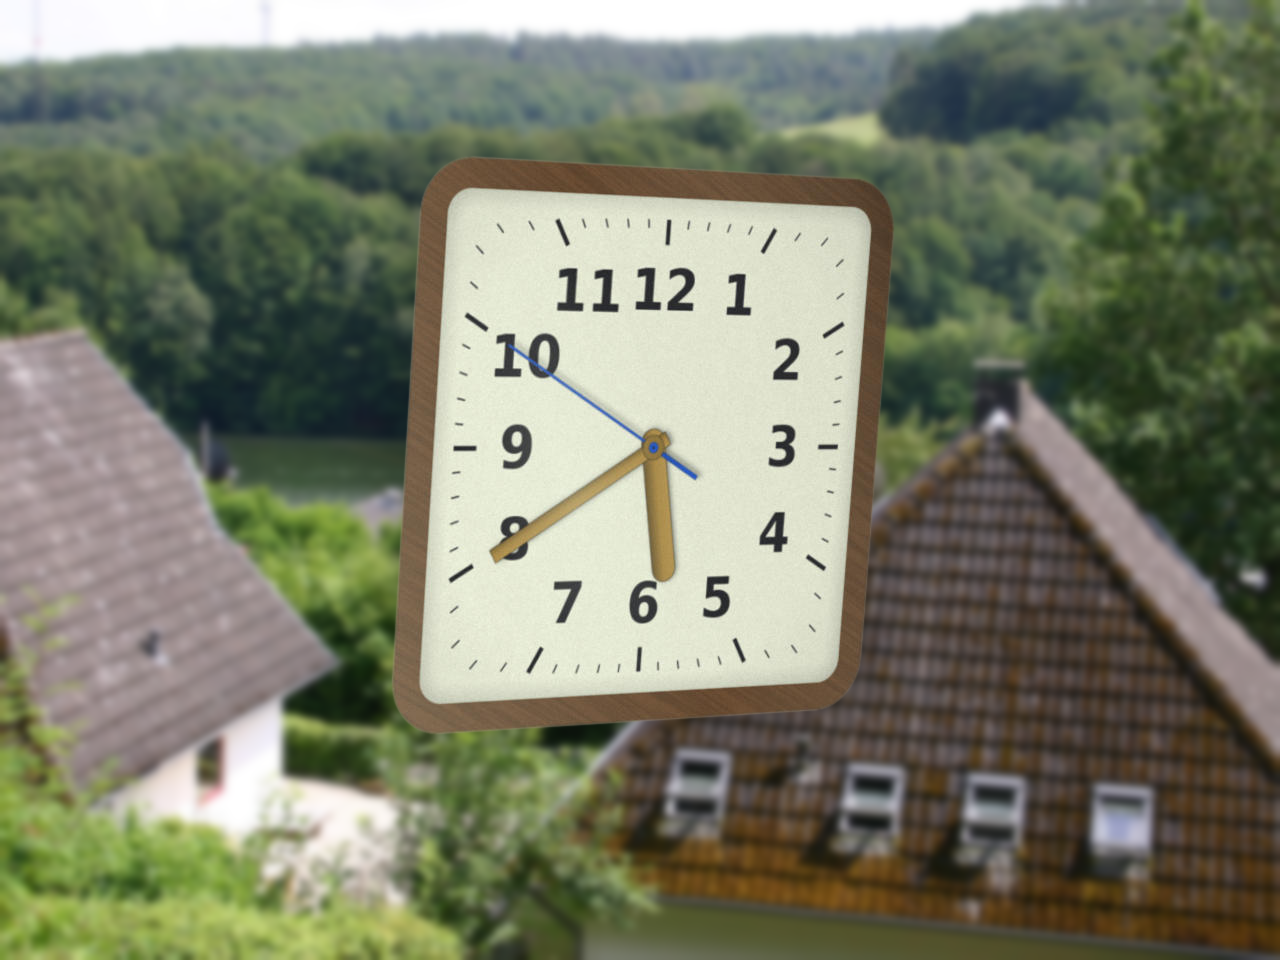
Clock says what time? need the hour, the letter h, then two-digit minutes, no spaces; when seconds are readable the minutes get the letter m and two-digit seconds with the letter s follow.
5h39m50s
